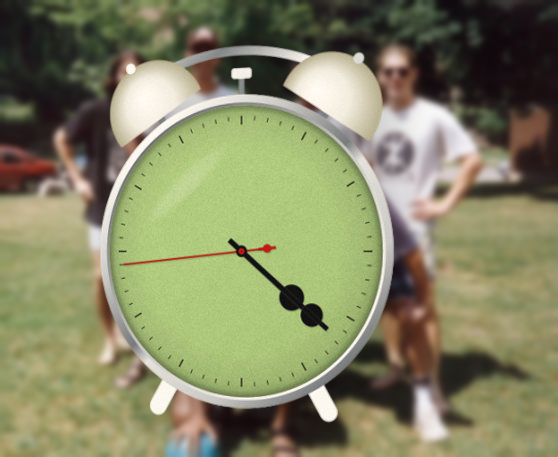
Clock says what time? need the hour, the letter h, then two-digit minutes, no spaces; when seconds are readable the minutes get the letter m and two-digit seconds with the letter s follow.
4h21m44s
